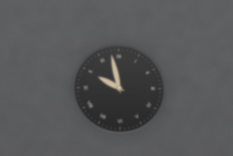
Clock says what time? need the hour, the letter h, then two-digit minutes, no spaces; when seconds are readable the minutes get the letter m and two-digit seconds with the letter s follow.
9h58
